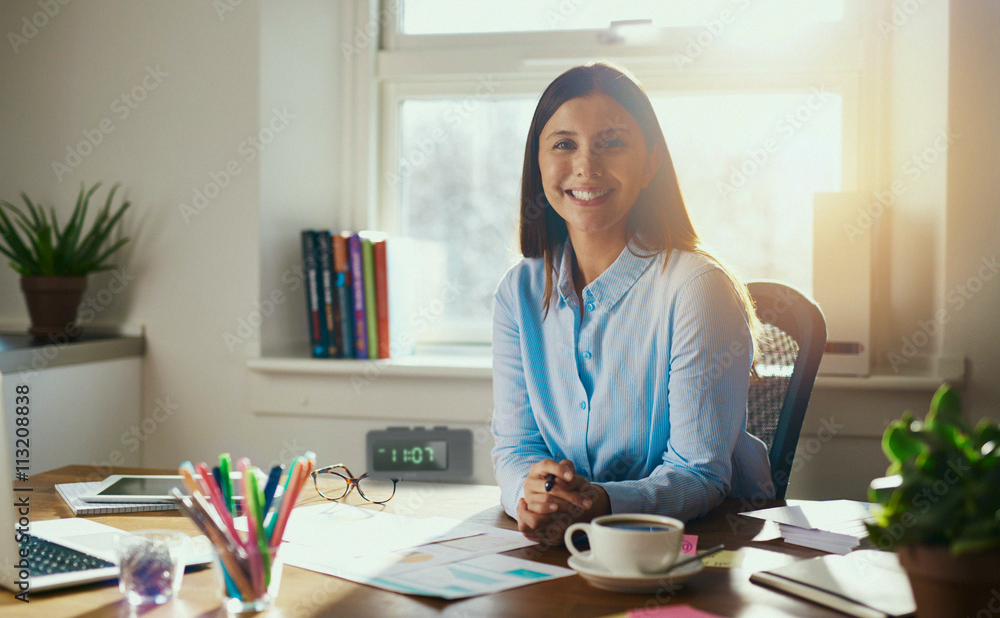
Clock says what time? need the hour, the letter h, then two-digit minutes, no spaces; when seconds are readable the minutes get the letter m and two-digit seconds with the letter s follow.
11h07
